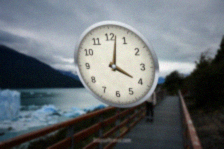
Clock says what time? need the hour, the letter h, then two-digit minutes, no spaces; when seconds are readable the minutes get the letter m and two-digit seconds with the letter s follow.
4h02
